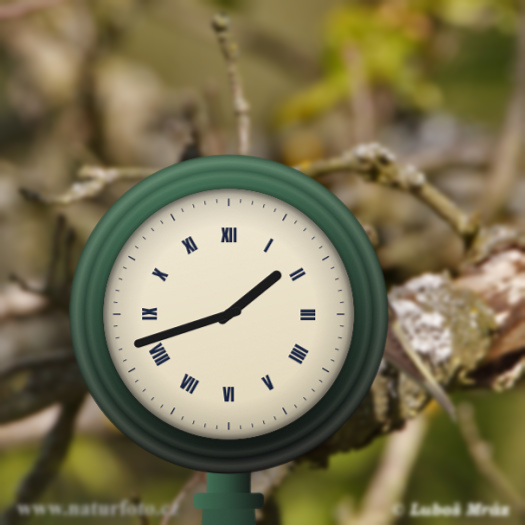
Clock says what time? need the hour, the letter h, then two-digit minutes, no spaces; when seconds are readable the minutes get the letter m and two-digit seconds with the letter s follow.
1h42
